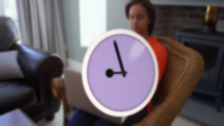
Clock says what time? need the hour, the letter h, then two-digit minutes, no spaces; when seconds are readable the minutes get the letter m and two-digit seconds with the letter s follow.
8h57
